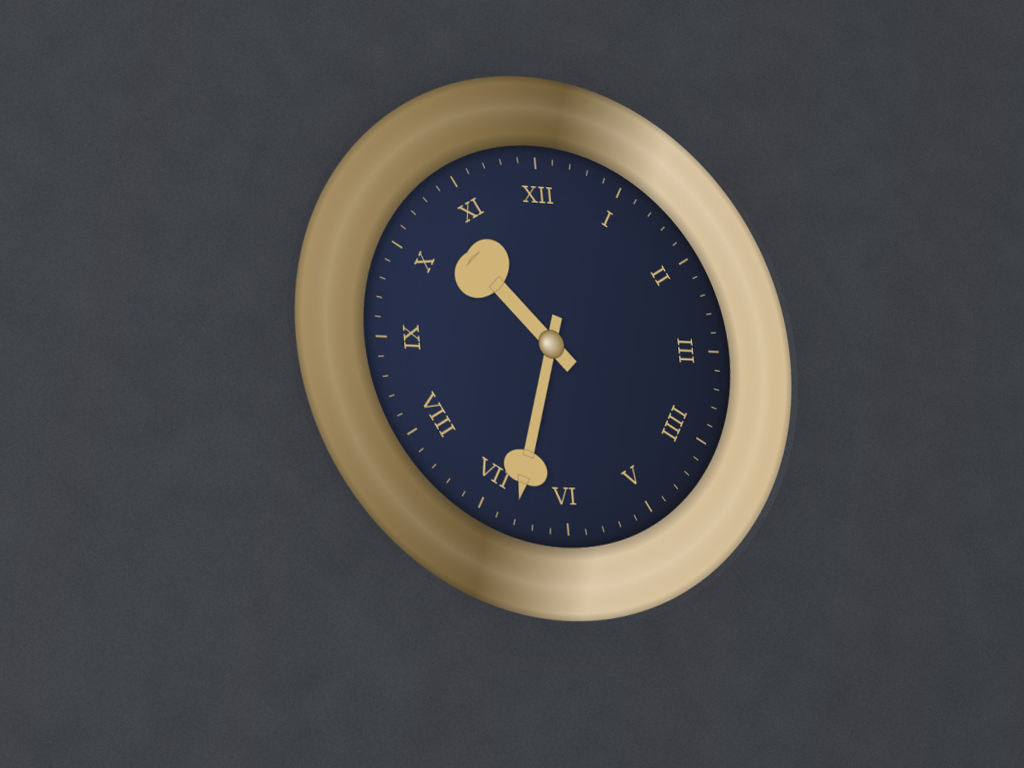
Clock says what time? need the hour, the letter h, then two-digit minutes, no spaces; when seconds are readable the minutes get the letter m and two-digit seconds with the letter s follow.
10h33
